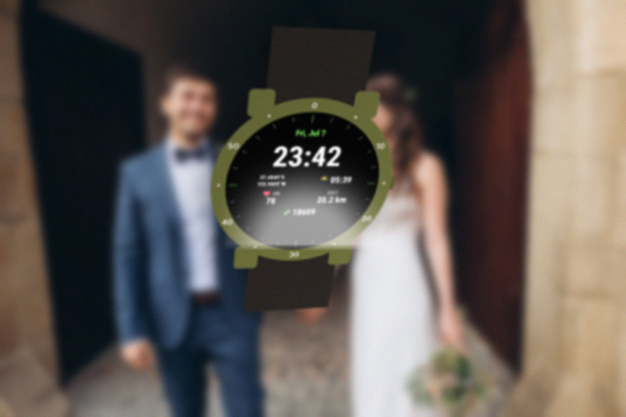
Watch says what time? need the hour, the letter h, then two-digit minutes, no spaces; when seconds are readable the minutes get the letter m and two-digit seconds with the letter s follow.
23h42
